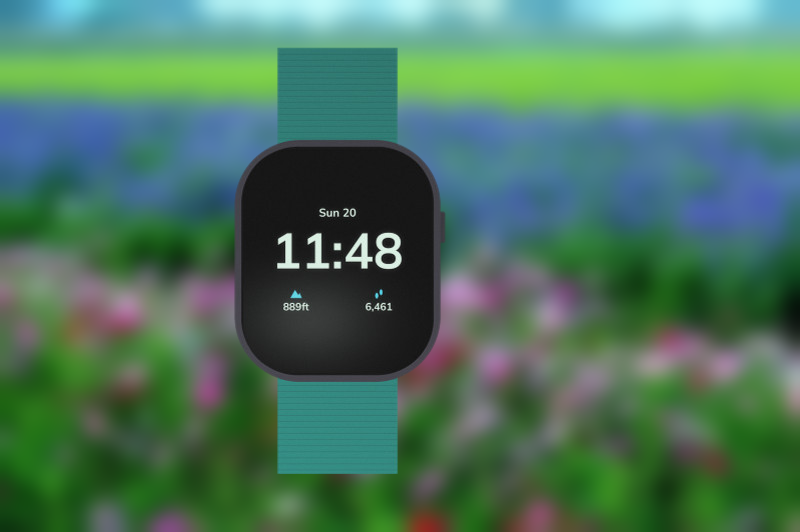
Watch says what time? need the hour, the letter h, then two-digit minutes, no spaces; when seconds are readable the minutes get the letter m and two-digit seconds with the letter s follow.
11h48
